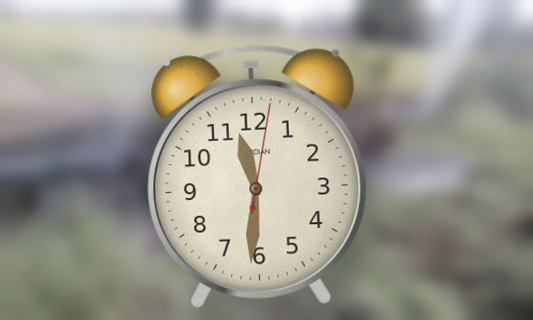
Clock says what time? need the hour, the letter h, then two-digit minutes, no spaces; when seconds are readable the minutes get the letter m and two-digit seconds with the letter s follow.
11h31m02s
